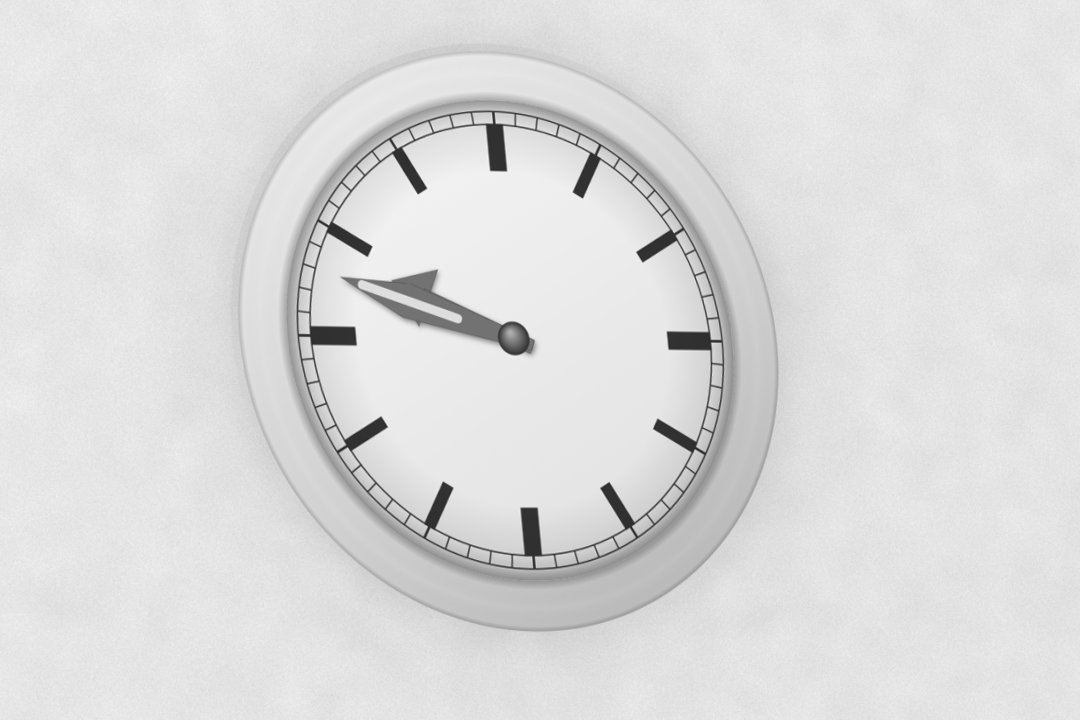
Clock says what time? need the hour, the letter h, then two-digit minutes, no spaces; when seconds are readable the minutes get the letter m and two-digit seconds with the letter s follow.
9h48
